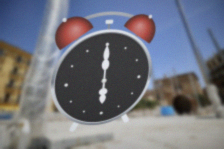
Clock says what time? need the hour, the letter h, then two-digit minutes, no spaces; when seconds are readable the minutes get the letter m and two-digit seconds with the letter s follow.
6h00
